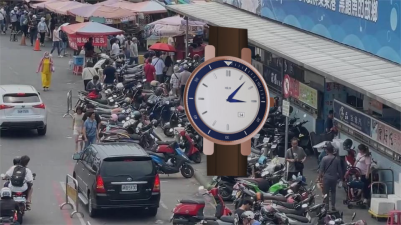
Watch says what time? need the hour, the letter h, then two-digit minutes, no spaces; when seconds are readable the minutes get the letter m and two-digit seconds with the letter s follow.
3h07
